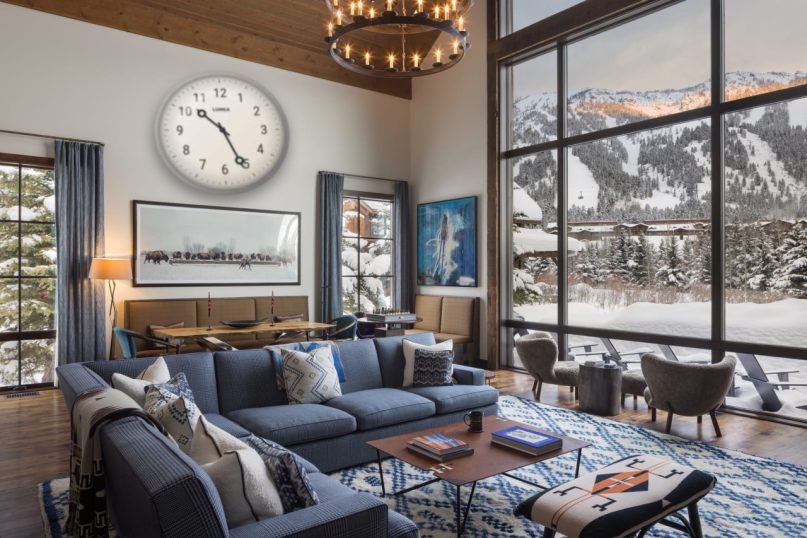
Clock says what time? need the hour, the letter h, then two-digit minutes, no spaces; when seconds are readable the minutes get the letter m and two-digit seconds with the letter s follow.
10h26
